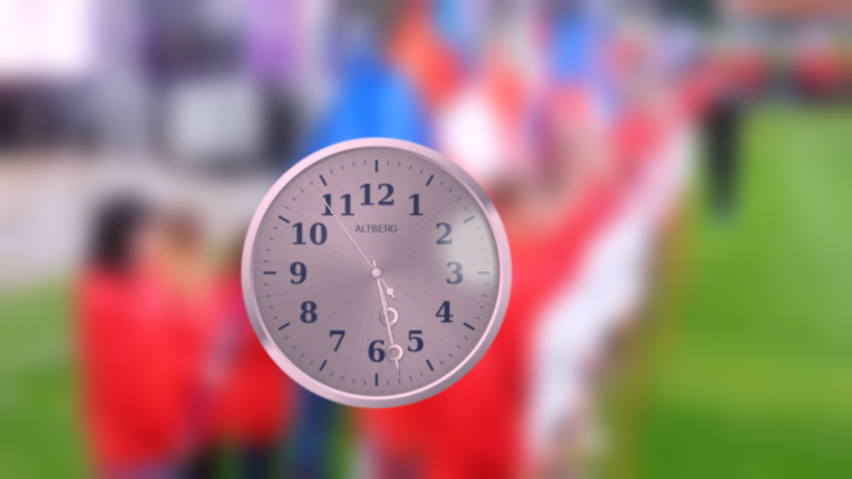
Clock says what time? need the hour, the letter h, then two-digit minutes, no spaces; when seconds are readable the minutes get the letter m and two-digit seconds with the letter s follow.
5h27m54s
